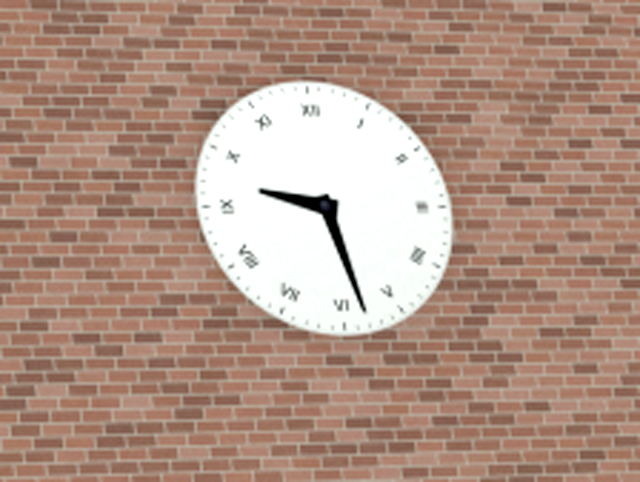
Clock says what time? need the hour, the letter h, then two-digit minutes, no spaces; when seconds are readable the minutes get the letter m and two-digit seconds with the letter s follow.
9h28
